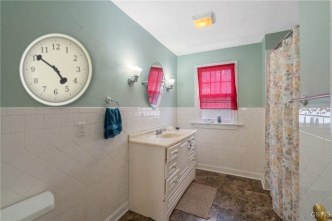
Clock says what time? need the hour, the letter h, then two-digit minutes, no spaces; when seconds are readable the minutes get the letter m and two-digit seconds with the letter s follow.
4h51
